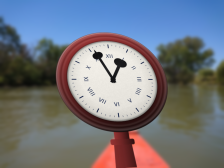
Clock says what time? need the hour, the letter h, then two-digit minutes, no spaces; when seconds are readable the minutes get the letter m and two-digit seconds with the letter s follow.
12h56
